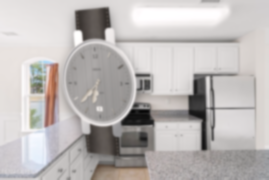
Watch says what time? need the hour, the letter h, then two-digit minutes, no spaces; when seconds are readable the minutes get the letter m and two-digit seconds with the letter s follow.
6h38
